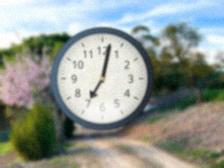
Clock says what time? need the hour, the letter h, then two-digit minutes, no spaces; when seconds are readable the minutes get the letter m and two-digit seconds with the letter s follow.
7h02
